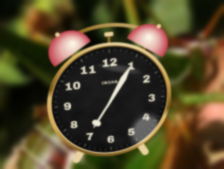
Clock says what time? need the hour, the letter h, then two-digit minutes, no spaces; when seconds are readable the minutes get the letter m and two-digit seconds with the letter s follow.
7h05
